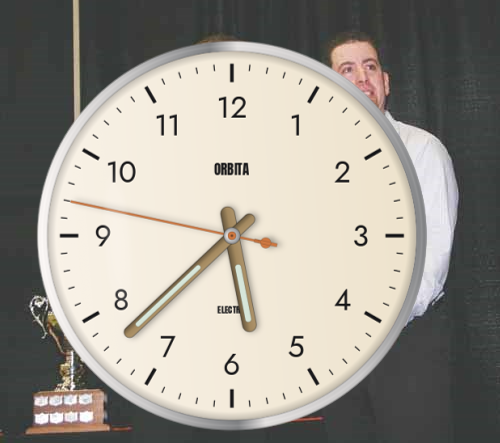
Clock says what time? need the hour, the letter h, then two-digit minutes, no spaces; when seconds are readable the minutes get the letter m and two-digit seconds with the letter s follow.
5h37m47s
